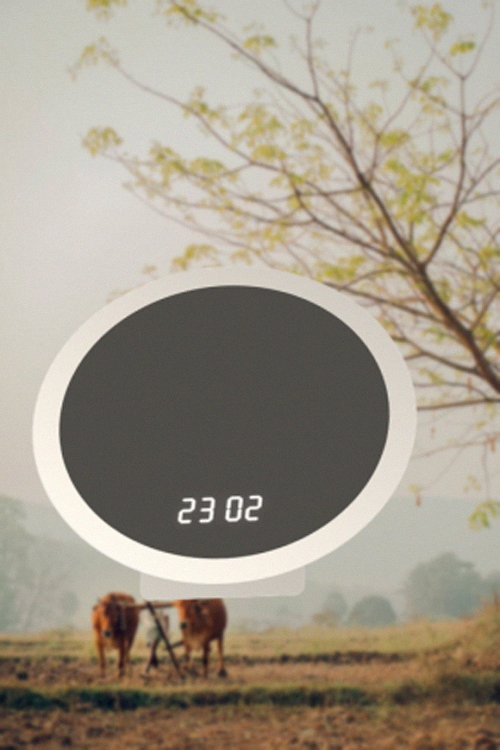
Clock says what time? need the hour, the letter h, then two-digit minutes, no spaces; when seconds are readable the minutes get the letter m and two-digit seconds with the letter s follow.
23h02
